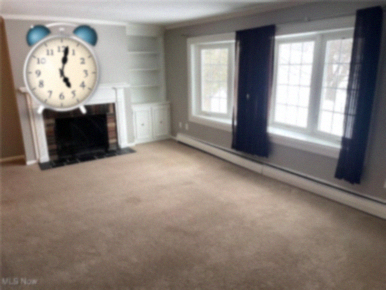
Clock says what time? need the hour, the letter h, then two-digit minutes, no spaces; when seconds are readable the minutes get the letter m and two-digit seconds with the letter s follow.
5h02
